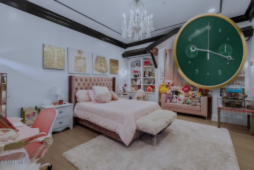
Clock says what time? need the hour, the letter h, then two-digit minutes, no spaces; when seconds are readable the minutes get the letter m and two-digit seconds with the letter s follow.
9h18
